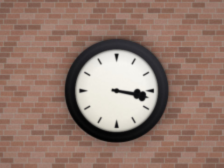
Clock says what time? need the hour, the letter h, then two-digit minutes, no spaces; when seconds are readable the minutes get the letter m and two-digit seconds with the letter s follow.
3h17
